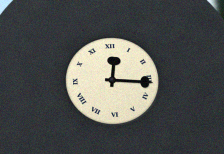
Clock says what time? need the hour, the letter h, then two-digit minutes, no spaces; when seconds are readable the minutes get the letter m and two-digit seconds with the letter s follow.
12h16
